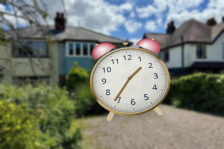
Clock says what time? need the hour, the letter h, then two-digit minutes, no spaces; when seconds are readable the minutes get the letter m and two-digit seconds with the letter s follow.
1h36
